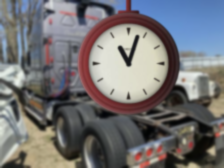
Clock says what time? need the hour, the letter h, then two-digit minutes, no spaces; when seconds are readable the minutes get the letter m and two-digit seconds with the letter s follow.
11h03
